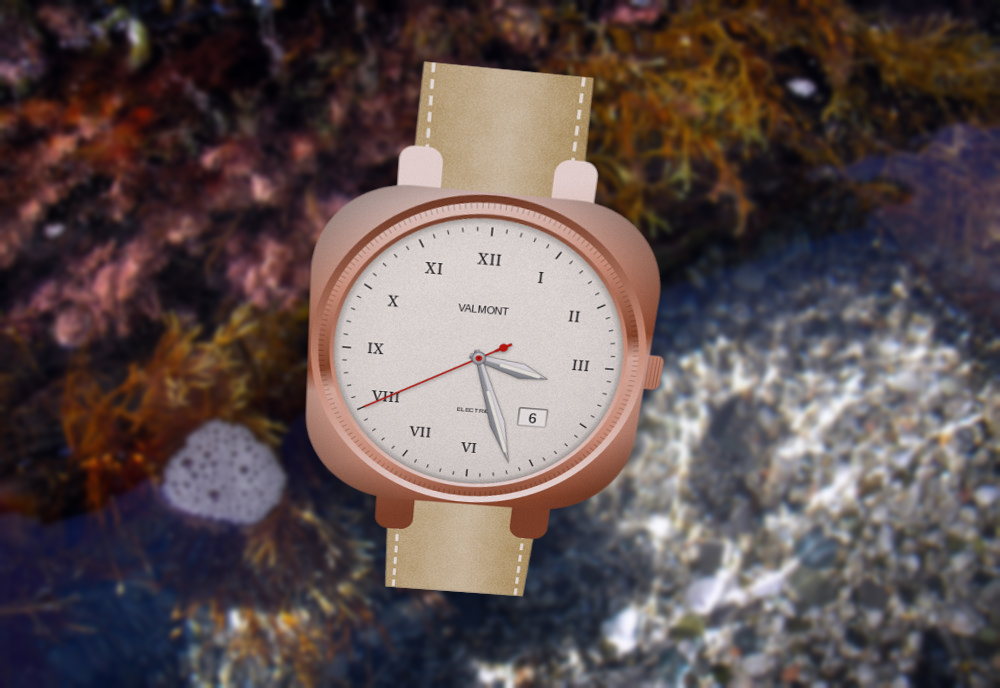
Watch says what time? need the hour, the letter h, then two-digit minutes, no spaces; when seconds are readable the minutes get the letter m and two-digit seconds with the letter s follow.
3h26m40s
